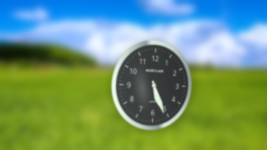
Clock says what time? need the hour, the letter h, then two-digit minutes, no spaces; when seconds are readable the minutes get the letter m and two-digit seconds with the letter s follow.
5h26
